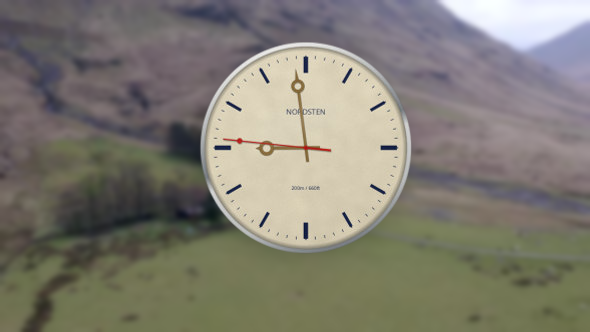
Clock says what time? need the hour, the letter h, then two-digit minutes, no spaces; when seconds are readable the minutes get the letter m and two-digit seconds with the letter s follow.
8h58m46s
